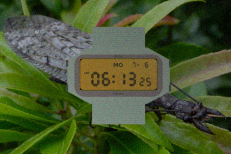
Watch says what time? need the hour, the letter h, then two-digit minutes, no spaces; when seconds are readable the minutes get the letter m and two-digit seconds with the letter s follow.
6h13m25s
